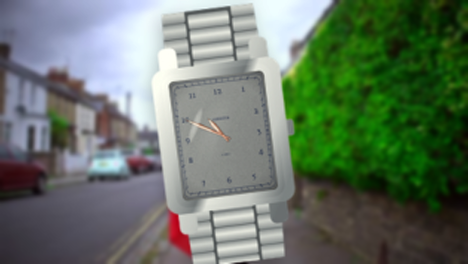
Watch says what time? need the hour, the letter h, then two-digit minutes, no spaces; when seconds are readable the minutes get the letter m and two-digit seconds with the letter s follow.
10h50
